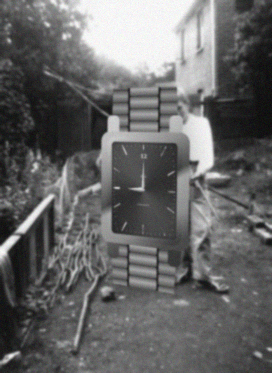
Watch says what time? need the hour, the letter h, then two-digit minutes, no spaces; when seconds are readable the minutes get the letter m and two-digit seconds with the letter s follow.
9h00
